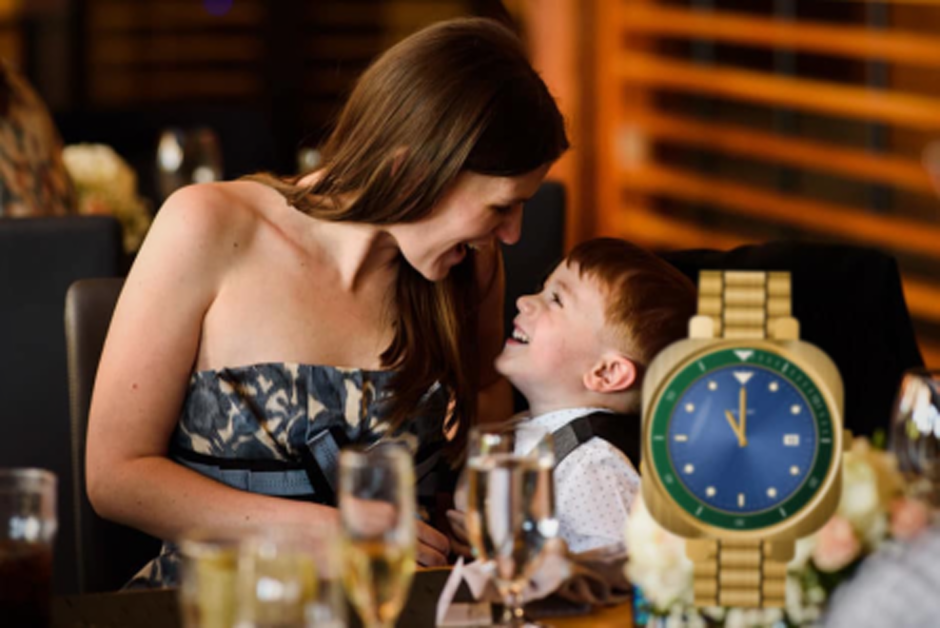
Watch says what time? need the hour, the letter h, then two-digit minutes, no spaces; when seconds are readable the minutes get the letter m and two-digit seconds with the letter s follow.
11h00
